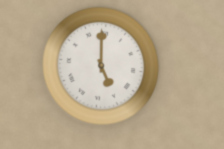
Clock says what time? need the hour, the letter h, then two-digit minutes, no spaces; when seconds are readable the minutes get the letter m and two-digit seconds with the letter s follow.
4h59
